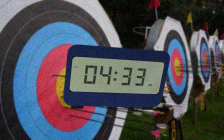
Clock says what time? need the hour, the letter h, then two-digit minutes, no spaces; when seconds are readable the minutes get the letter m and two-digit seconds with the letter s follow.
4h33
